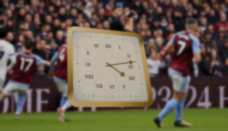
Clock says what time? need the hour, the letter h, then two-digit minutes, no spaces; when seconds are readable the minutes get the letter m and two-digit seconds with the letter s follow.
4h13
